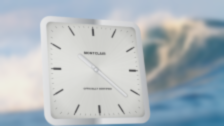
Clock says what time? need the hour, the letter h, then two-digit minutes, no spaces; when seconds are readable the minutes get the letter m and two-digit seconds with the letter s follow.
10h22
